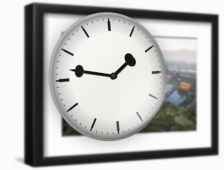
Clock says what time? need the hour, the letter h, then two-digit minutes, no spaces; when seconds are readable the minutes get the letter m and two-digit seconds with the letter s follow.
1h47
